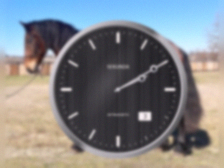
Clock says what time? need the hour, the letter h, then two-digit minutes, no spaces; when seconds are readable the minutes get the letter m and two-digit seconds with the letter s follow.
2h10
